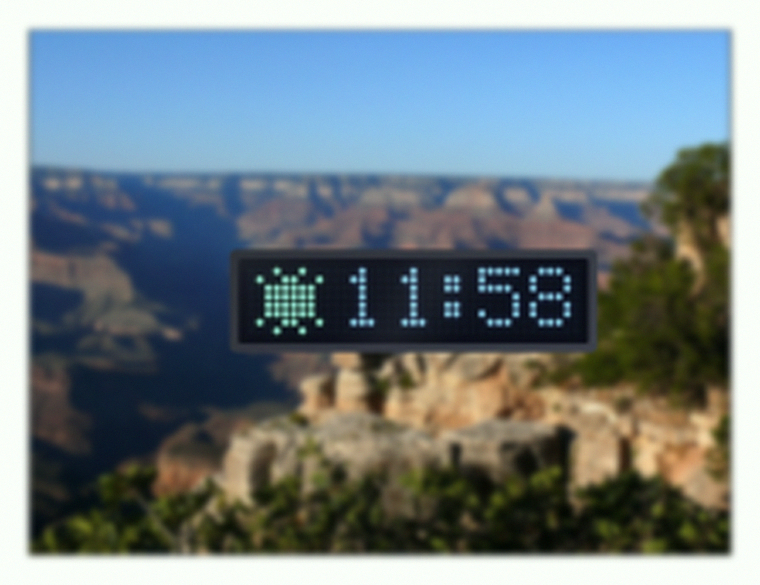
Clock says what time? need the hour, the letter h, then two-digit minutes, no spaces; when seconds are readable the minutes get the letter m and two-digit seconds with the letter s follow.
11h58
